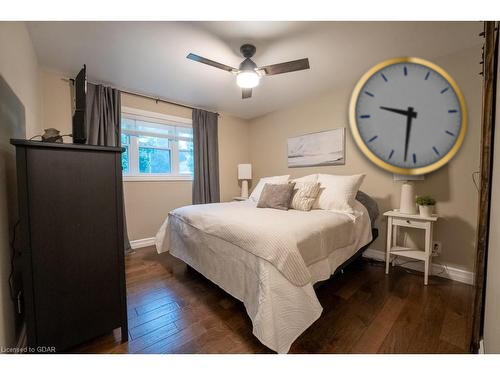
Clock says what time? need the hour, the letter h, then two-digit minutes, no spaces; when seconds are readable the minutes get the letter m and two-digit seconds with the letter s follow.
9h32
